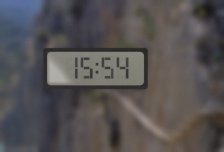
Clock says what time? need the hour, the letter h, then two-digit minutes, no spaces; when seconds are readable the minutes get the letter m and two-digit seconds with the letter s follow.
15h54
